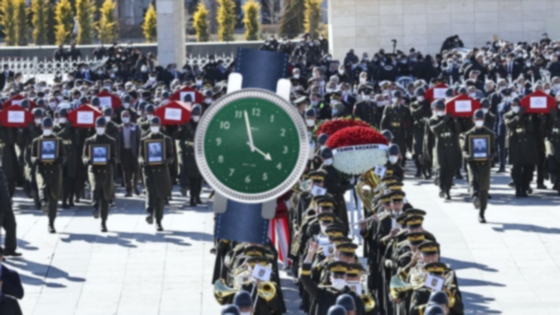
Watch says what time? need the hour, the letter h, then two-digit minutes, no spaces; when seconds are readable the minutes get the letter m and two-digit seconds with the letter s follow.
3h57
